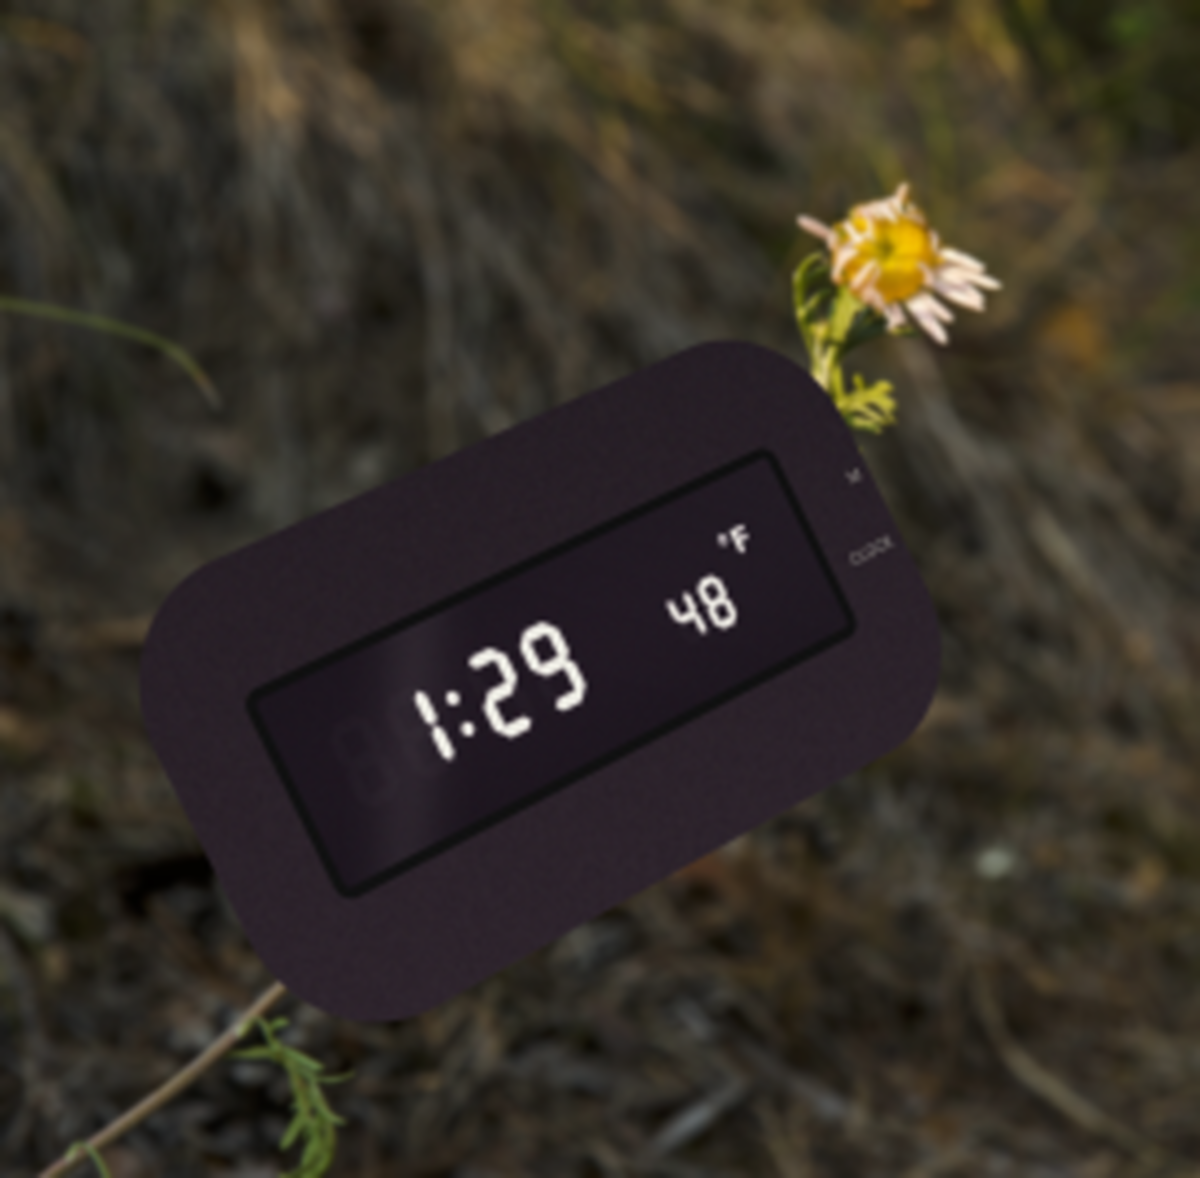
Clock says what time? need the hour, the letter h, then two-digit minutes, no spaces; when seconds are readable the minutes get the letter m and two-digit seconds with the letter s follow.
1h29
